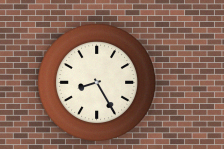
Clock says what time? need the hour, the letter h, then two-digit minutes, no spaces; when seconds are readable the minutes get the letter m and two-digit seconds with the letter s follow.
8h25
